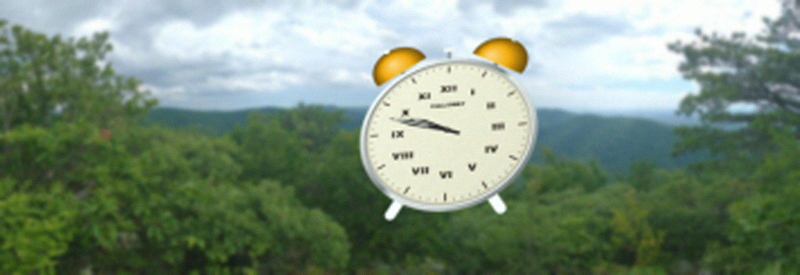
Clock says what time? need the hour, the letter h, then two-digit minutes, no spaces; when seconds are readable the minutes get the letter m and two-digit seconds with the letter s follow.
9h48
